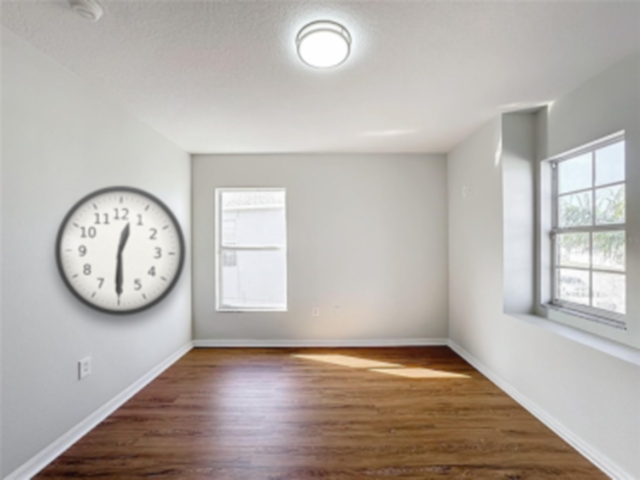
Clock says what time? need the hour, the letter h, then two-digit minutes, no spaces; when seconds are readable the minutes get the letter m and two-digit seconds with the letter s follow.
12h30
